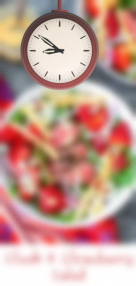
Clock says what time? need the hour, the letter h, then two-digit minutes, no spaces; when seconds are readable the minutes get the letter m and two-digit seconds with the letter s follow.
8h51
